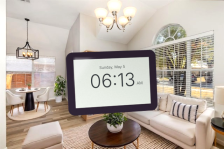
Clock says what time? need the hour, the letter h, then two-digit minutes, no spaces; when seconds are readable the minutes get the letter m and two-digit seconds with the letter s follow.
6h13
